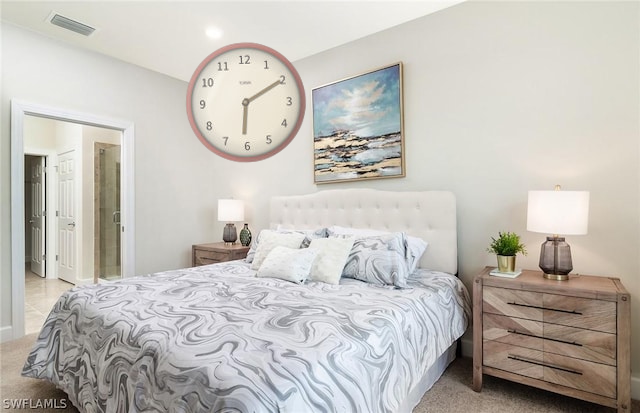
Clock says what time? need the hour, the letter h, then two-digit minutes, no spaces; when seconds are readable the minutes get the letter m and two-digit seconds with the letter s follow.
6h10
